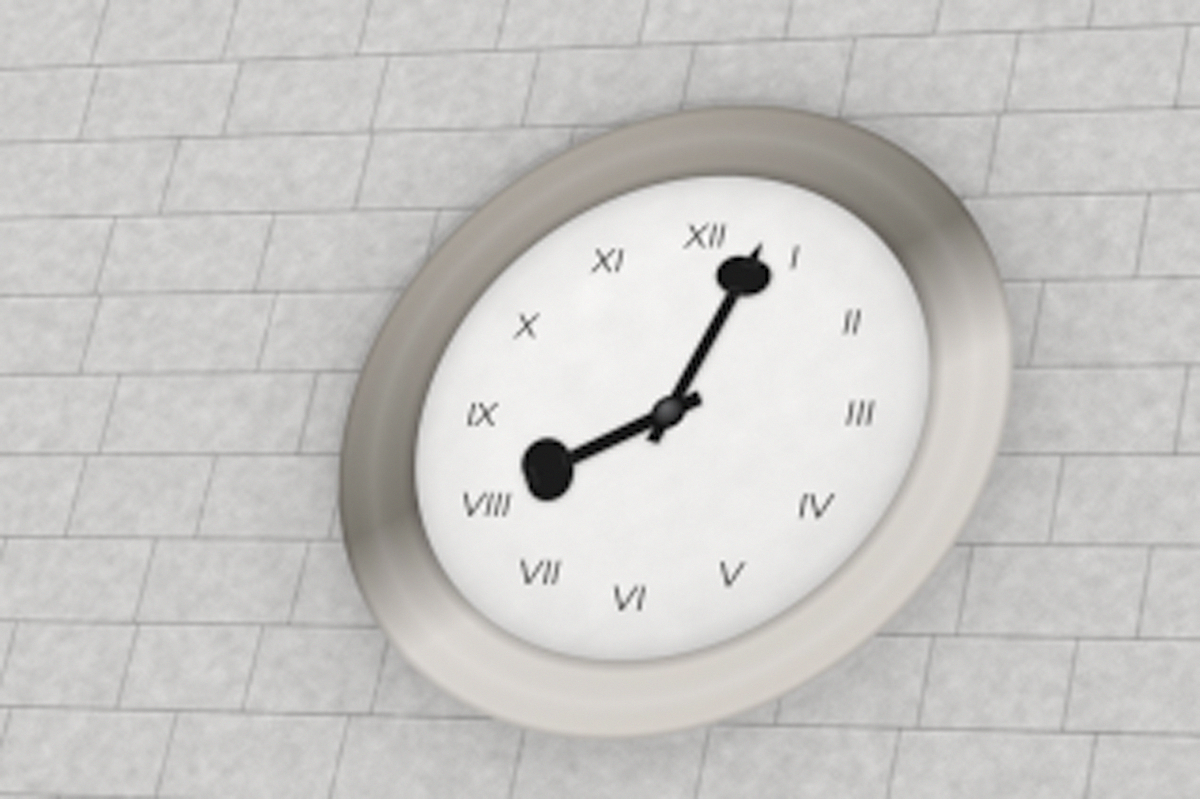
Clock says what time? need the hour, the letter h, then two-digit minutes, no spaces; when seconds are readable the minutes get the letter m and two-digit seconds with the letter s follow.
8h03
